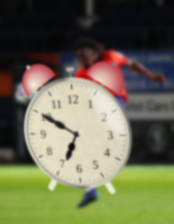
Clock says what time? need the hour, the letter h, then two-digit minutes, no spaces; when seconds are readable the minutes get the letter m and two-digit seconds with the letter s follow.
6h50
